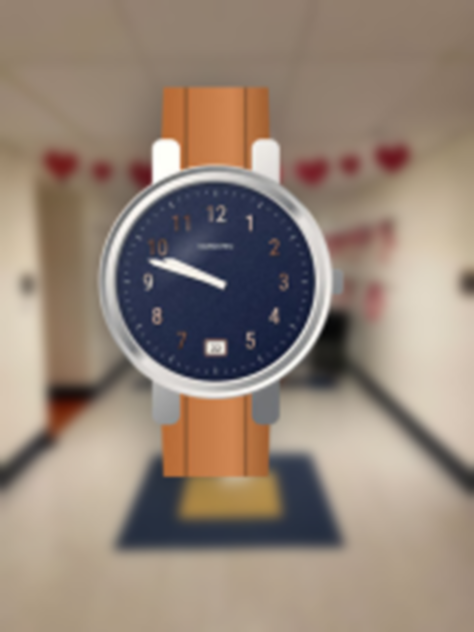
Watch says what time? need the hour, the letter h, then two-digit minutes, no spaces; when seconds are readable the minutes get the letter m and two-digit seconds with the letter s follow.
9h48
